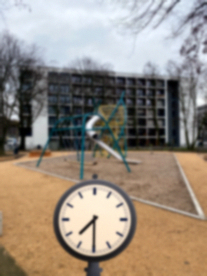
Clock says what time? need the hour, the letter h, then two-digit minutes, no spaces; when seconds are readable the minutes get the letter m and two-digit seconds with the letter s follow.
7h30
